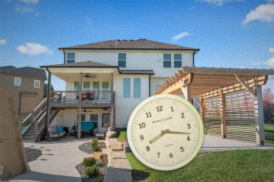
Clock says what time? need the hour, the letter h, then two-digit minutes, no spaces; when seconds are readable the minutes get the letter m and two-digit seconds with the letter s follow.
8h18
